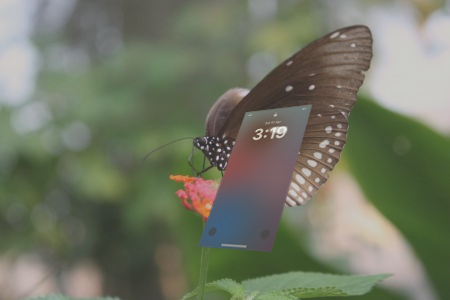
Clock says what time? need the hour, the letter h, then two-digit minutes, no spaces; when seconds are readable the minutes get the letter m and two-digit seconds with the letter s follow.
3h19
